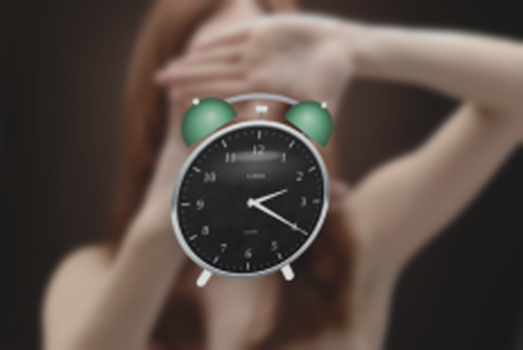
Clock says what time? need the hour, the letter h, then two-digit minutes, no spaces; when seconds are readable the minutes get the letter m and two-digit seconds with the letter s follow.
2h20
